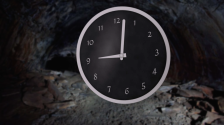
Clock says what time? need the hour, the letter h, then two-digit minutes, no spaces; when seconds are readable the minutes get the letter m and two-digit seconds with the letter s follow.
9h02
